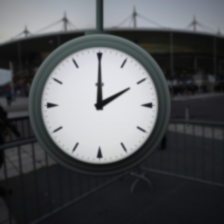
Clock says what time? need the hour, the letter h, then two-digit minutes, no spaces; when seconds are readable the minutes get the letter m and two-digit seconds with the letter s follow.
2h00
